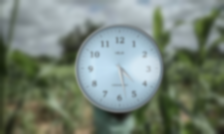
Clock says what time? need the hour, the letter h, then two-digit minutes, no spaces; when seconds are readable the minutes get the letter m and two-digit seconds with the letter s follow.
4h28
